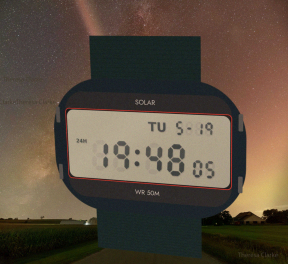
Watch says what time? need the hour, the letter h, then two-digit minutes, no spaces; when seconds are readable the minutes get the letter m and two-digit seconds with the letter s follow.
19h48m05s
